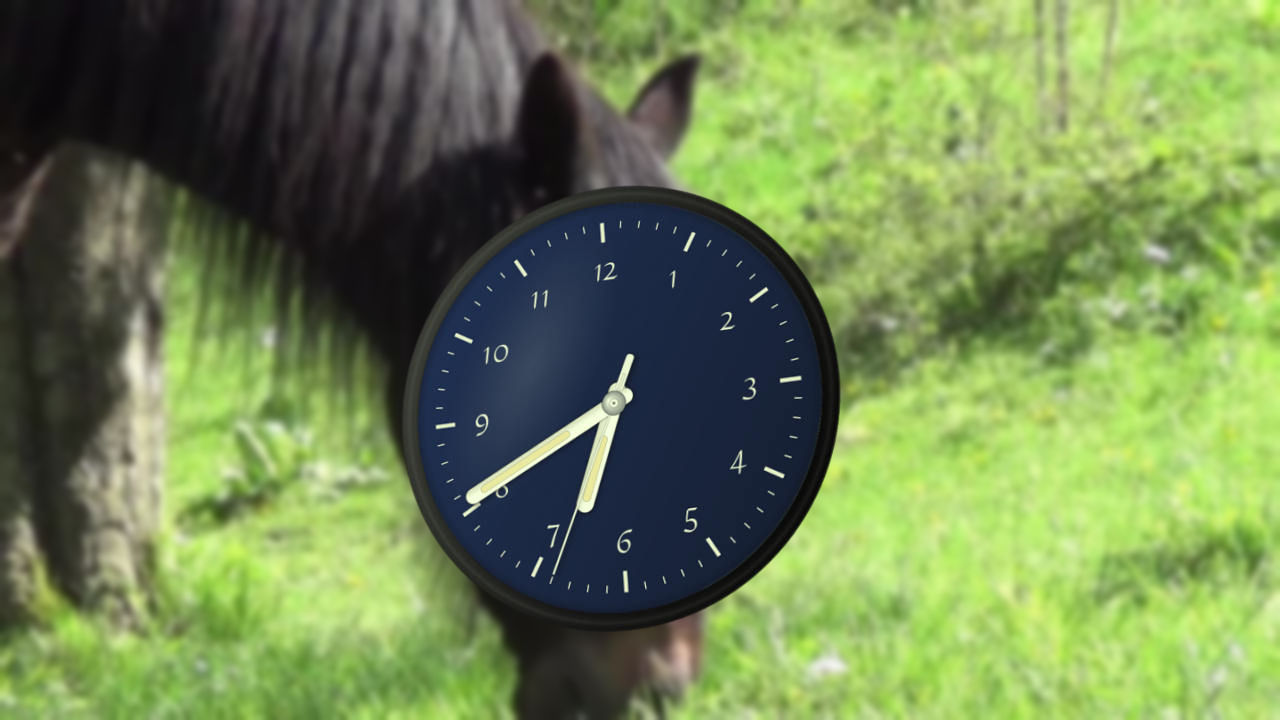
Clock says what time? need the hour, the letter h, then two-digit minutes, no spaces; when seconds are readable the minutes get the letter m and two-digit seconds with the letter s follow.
6h40m34s
